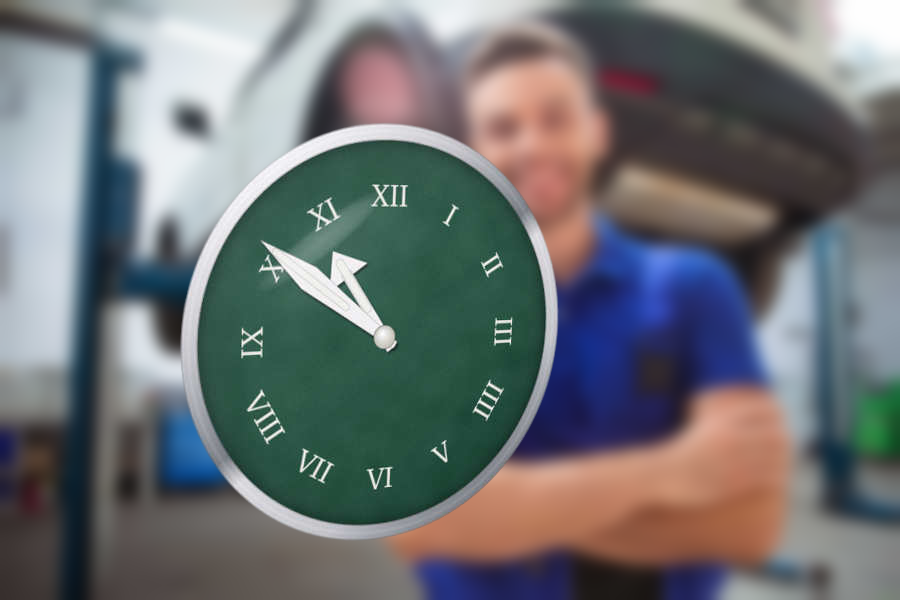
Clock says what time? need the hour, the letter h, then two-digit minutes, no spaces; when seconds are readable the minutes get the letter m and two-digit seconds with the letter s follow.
10h51
